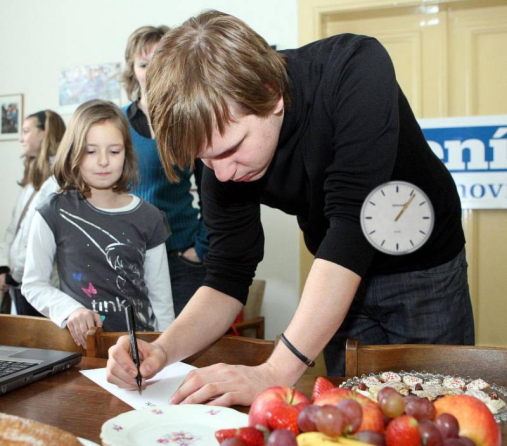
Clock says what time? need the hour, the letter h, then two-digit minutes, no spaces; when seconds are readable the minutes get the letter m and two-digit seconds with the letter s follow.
1h06
